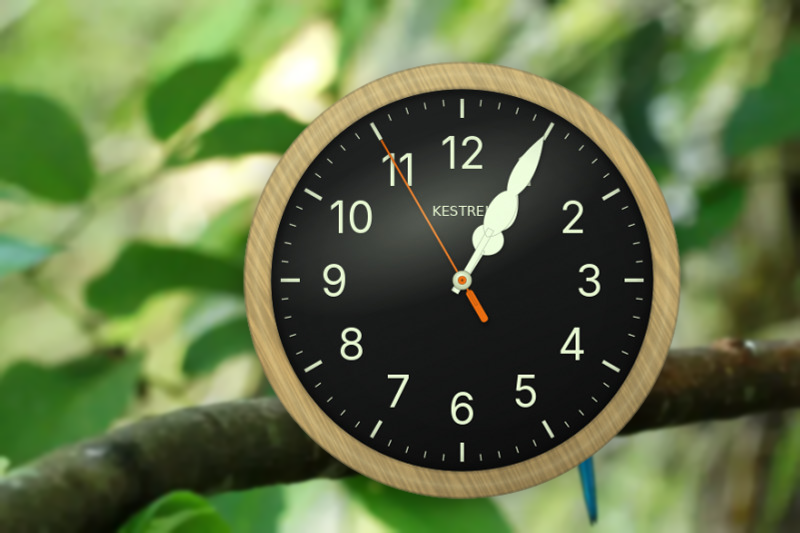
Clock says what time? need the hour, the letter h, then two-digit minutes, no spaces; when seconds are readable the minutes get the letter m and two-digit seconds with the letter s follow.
1h04m55s
